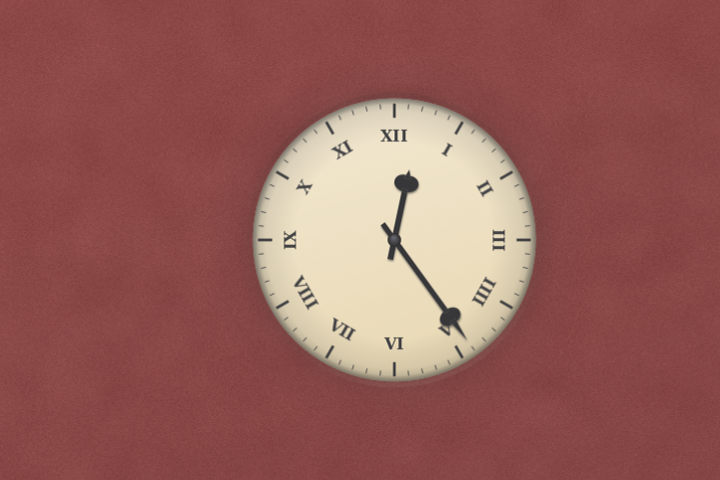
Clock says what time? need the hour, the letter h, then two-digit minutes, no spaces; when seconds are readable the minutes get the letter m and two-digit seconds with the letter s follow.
12h24
